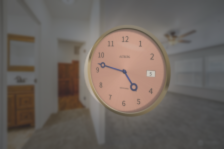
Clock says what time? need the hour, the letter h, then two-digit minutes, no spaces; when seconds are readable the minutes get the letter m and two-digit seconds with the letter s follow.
4h47
